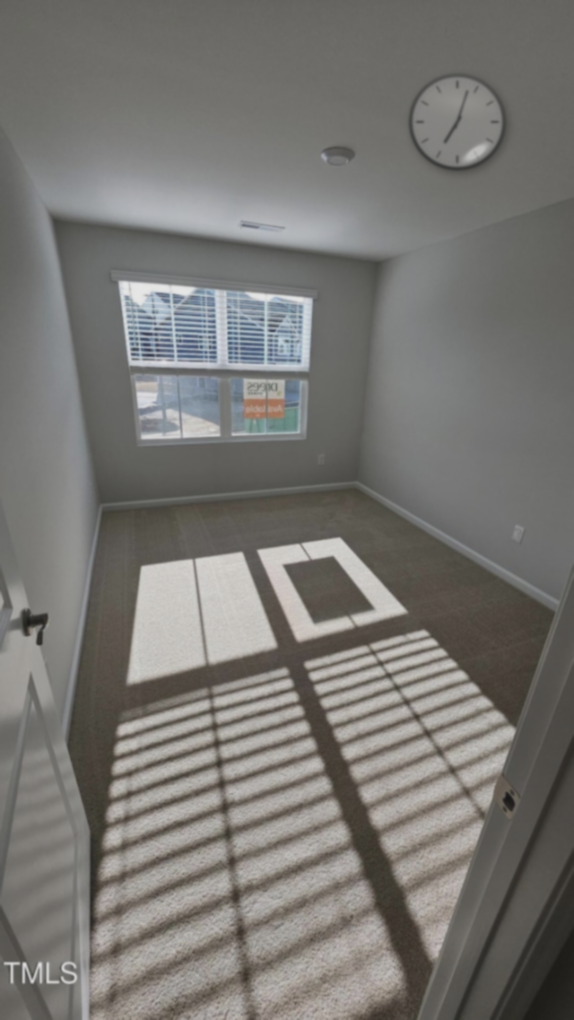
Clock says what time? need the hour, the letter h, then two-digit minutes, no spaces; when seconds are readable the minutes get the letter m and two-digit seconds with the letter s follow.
7h03
